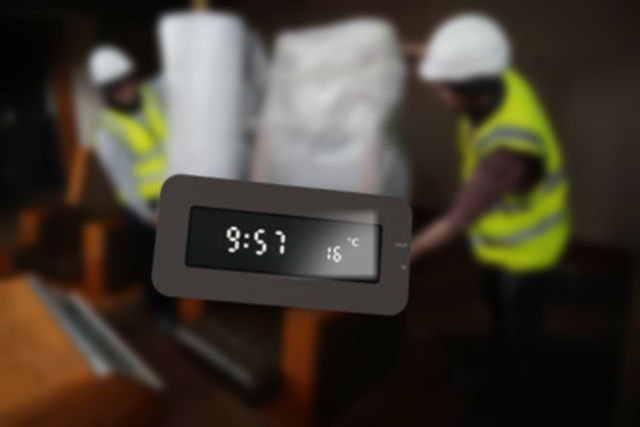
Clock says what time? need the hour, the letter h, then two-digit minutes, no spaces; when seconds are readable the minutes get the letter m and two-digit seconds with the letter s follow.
9h57
